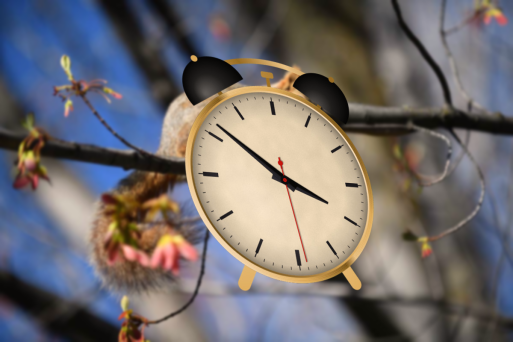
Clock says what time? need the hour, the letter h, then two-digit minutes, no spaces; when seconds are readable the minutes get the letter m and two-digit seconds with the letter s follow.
3h51m29s
